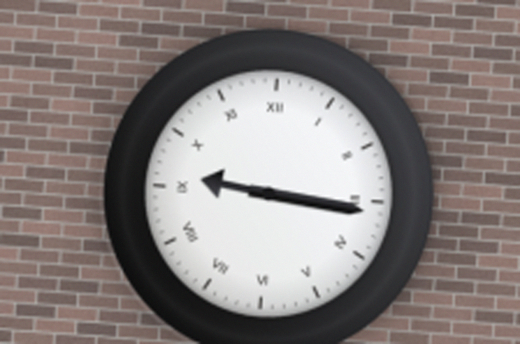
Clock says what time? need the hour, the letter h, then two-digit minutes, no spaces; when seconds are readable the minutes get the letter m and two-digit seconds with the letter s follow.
9h16
